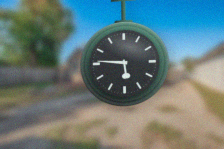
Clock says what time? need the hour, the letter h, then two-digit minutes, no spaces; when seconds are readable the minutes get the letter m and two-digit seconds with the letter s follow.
5h46
